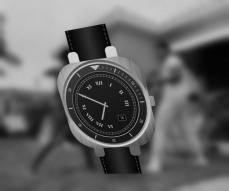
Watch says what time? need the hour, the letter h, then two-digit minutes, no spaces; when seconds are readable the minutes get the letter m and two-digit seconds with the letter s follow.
6h50
